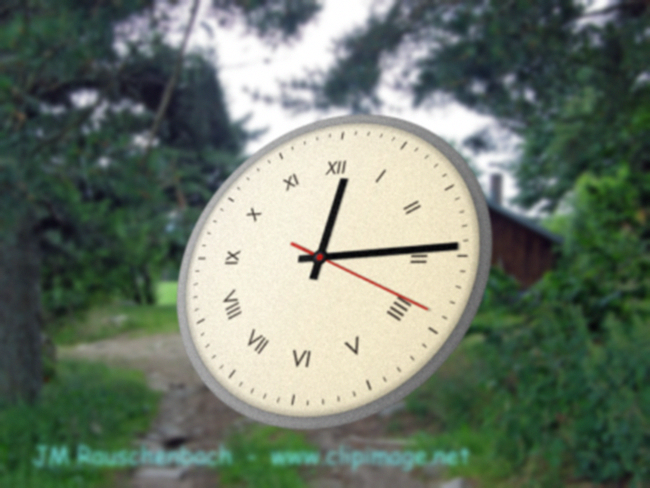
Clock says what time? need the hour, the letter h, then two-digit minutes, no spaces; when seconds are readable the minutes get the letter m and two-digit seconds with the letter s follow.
12h14m19s
